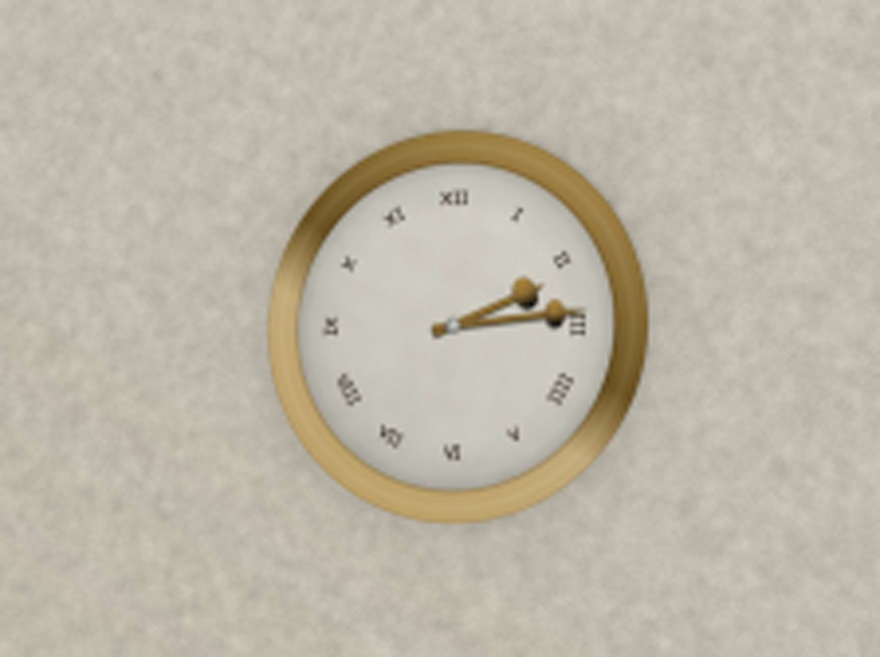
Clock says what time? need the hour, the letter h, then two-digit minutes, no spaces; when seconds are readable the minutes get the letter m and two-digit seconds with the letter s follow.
2h14
